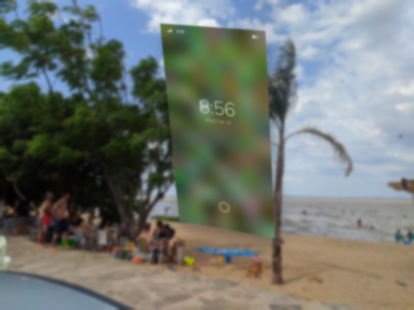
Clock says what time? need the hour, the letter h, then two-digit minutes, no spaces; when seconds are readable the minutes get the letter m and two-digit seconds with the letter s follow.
8h56
